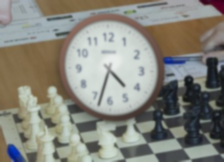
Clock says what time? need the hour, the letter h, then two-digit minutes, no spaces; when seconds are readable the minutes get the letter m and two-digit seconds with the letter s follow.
4h33
